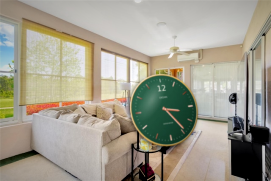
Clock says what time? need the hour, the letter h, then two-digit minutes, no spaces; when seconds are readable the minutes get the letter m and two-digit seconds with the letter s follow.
3h24
